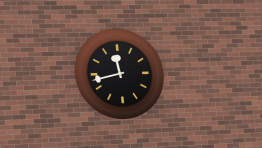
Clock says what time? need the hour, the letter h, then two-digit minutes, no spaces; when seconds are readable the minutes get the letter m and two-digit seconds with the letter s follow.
11h43
